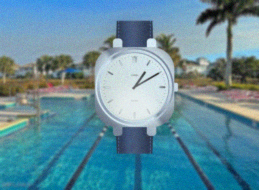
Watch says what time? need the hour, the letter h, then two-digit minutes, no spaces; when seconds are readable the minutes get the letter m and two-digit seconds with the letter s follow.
1h10
